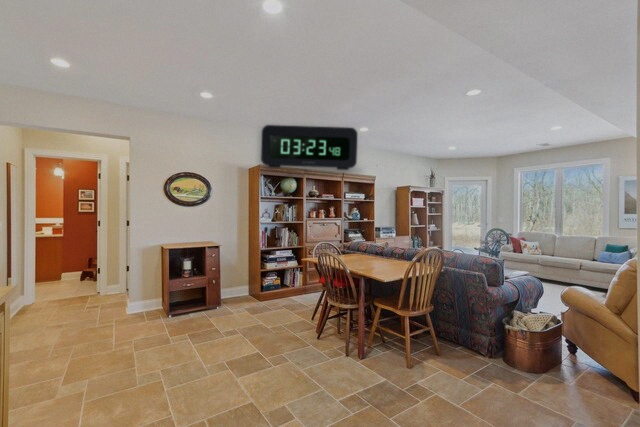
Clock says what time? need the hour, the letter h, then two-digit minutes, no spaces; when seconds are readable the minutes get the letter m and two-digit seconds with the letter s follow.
3h23
